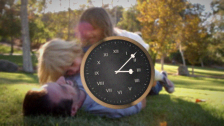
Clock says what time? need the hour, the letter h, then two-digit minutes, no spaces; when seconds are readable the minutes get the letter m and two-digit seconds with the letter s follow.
3h08
